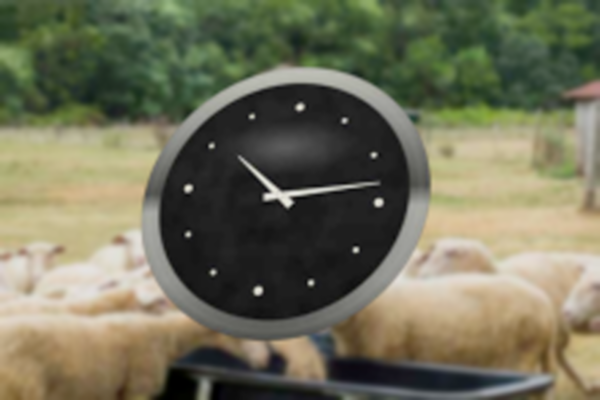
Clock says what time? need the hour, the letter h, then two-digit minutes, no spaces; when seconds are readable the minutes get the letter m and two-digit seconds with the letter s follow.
10h13
